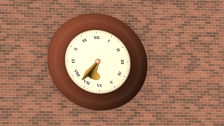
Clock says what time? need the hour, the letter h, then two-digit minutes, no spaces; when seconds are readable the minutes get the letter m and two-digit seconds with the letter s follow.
6h37
